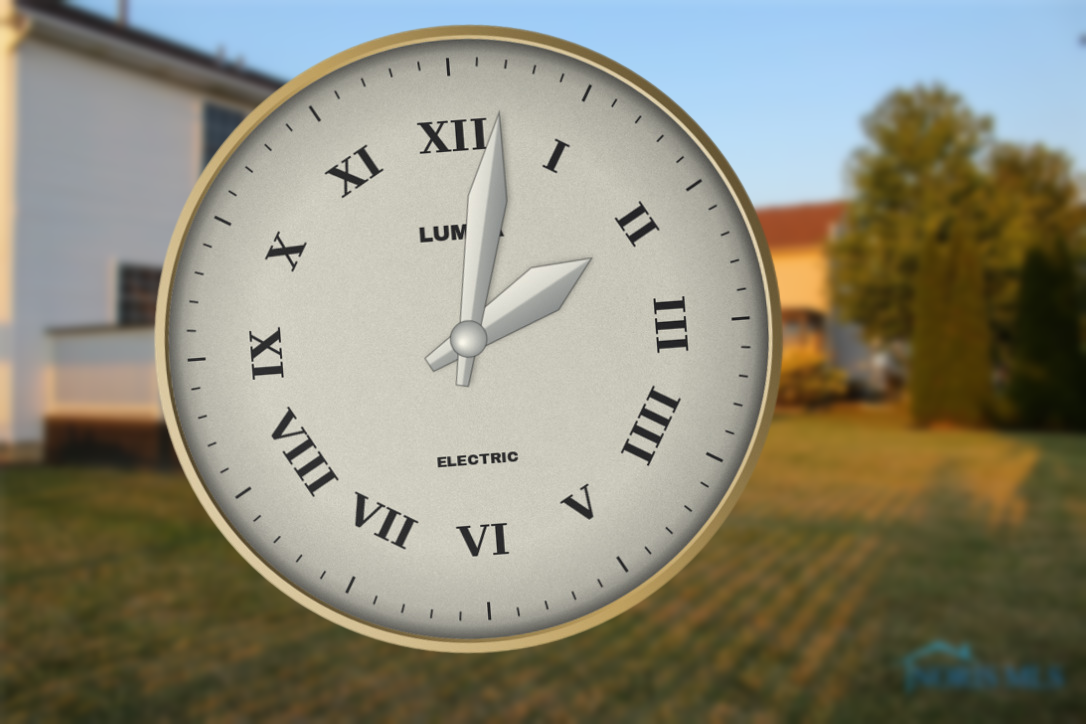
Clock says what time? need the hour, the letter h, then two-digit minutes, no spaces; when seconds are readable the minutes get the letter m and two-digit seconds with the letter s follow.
2h02
